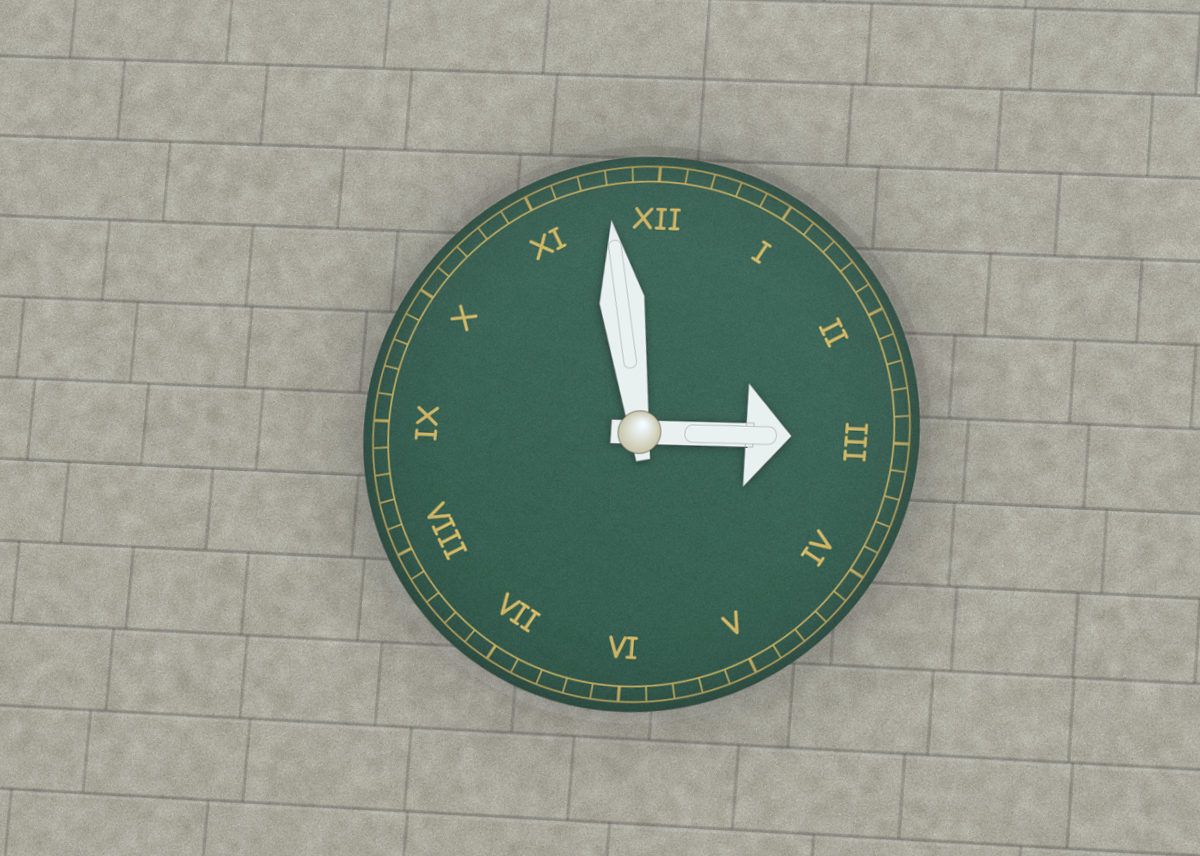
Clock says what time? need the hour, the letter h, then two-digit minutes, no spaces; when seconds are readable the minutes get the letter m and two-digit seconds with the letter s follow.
2h58
